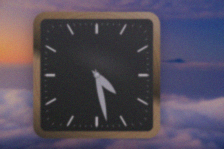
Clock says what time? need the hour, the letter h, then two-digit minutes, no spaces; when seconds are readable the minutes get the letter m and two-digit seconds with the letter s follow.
4h28
